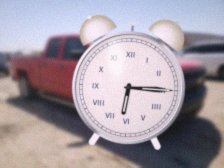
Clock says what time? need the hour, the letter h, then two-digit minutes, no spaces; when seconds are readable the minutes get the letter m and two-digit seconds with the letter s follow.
6h15
